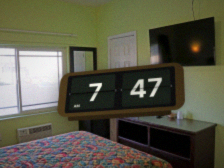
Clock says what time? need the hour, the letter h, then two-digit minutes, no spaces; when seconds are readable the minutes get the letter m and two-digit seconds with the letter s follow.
7h47
